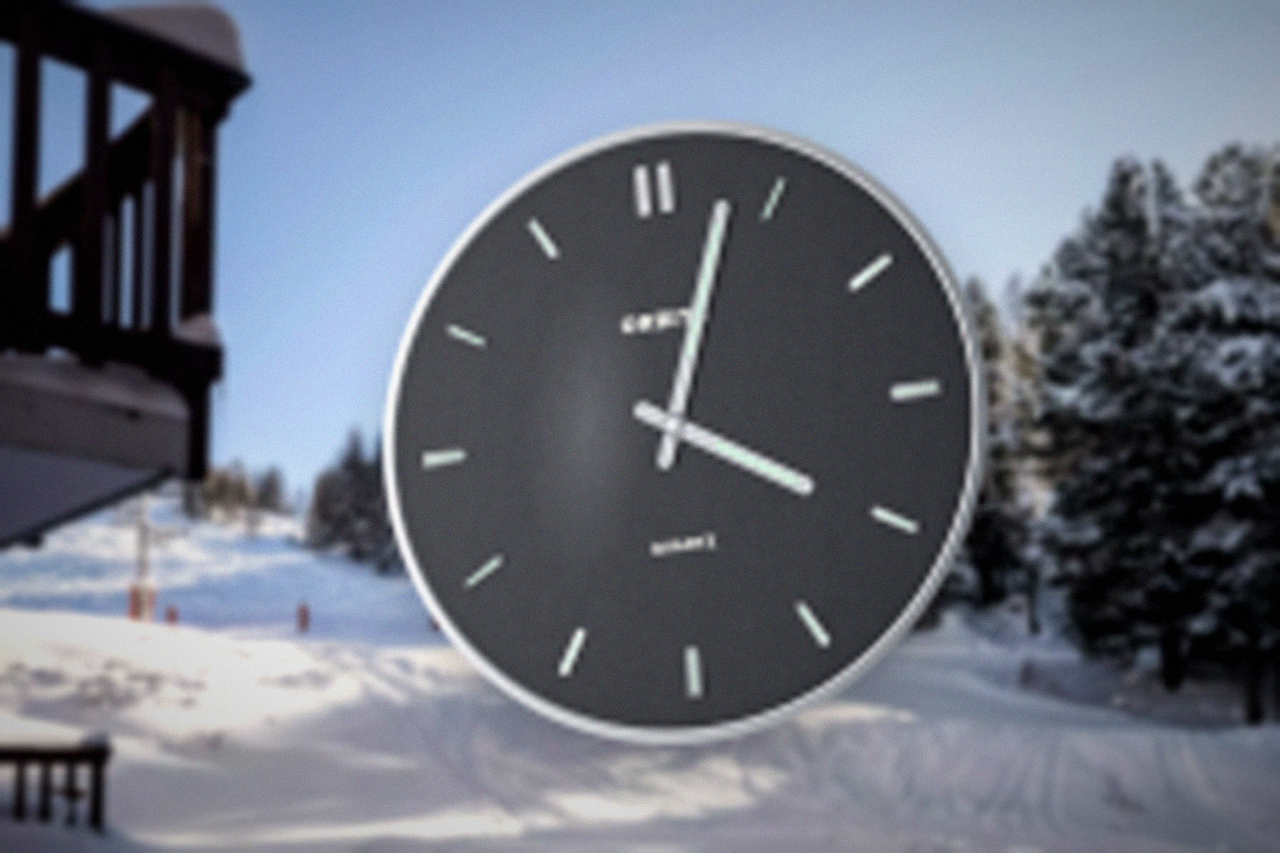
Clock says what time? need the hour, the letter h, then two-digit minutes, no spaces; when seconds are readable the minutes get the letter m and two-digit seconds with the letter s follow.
4h03
